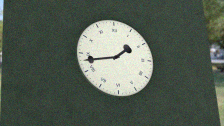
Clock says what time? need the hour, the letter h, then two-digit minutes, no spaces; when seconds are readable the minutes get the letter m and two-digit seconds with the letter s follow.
1h43
